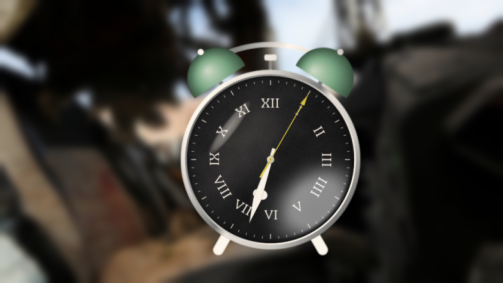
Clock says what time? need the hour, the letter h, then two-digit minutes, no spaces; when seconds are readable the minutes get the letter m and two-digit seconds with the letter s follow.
6h33m05s
